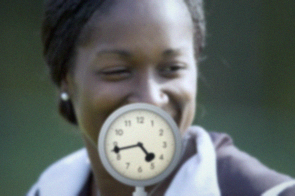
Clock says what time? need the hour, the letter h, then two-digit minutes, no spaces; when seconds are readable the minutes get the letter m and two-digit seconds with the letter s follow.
4h43
